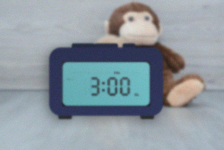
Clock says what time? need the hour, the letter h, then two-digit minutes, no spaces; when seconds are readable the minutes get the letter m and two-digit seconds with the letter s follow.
3h00
